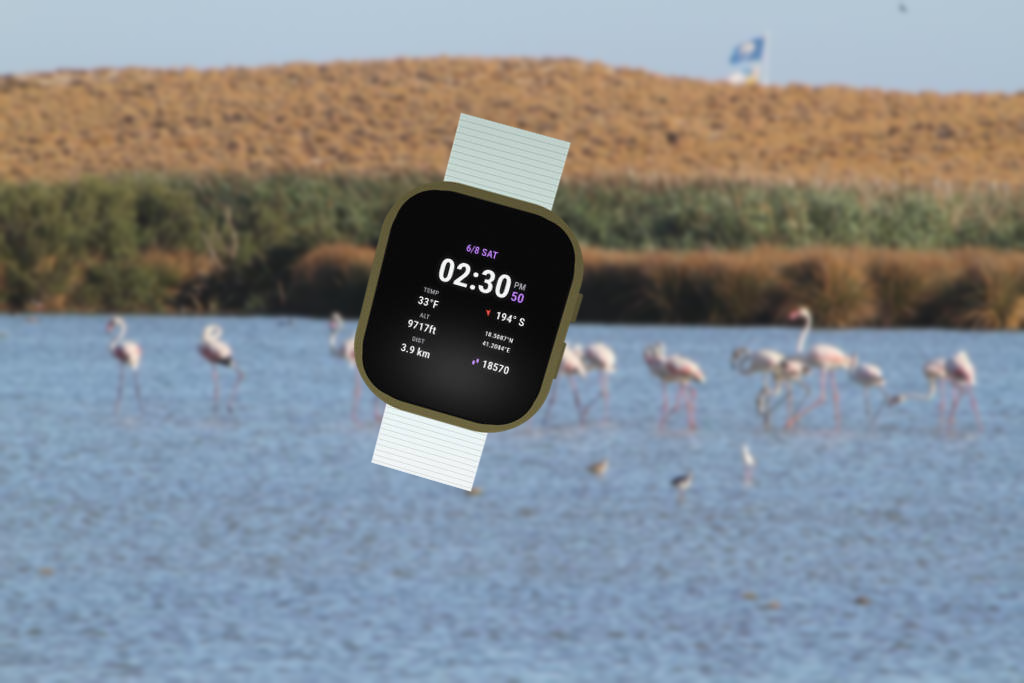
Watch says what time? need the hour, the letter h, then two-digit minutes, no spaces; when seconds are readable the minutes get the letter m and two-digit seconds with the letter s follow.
2h30m50s
